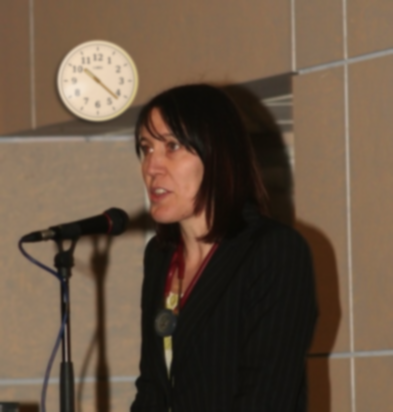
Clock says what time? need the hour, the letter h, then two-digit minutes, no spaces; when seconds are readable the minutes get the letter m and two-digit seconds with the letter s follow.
10h22
